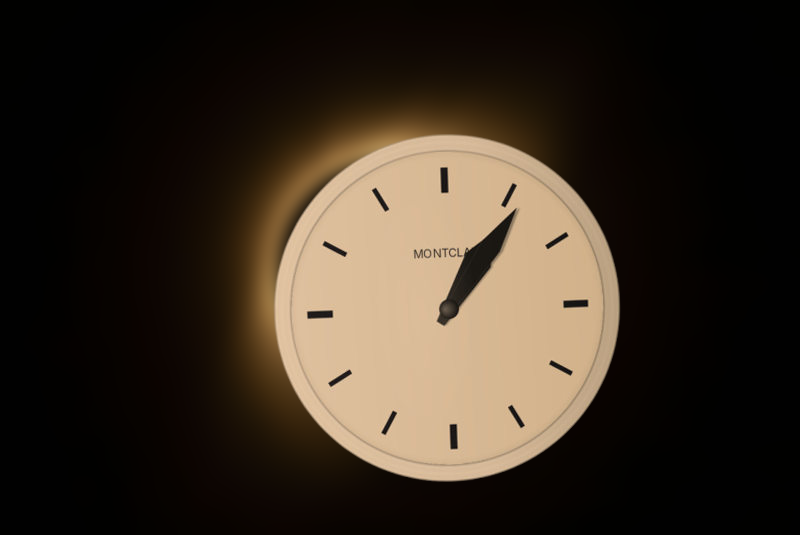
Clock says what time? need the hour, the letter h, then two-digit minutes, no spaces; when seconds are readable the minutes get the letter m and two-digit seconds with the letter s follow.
1h06
